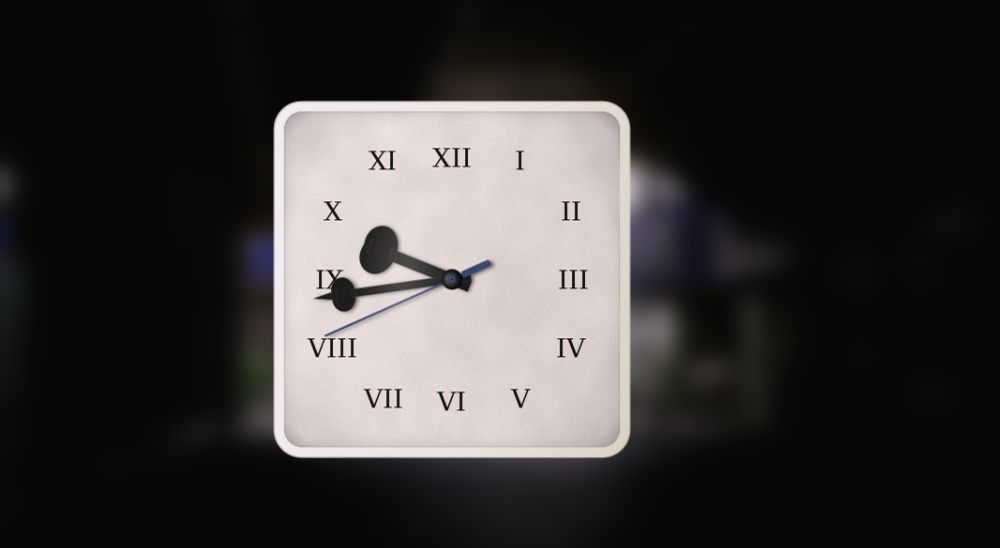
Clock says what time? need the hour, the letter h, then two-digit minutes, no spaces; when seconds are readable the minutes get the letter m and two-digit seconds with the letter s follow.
9h43m41s
